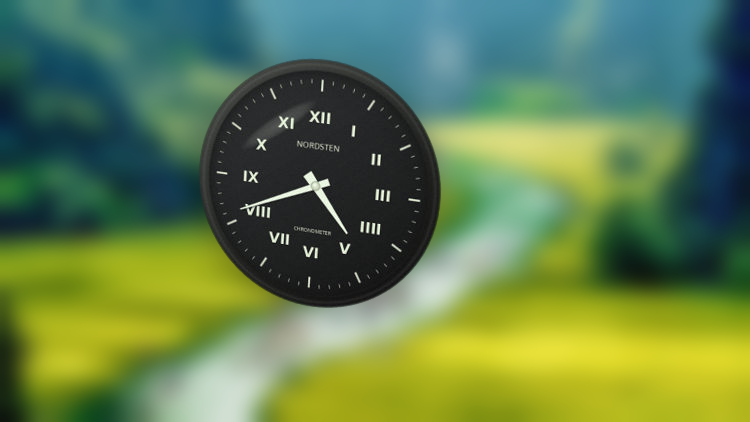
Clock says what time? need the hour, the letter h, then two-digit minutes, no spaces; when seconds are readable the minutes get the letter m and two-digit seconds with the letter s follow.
4h41
